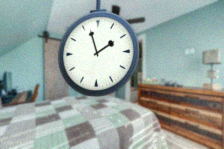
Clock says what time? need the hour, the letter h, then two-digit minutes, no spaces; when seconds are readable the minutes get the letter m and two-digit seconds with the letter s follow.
1h57
